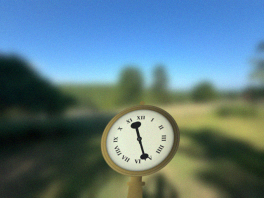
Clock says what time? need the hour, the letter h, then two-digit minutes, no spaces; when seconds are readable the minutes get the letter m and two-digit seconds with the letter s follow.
11h27
